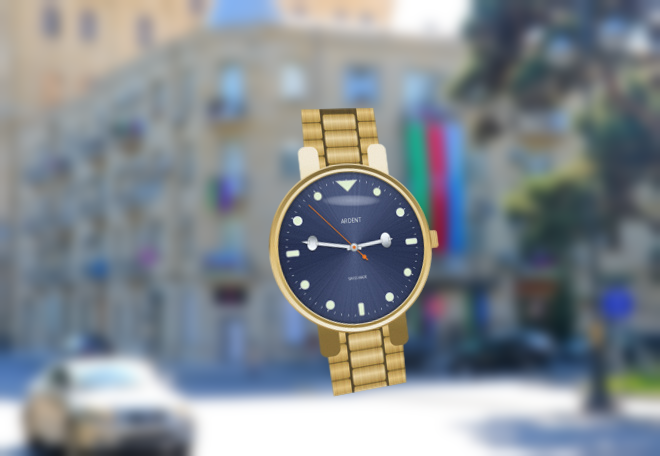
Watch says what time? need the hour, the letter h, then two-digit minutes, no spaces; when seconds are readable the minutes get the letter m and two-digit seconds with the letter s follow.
2h46m53s
